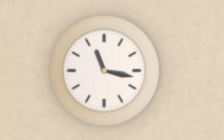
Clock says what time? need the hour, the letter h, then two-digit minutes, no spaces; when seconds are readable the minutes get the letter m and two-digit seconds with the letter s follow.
11h17
